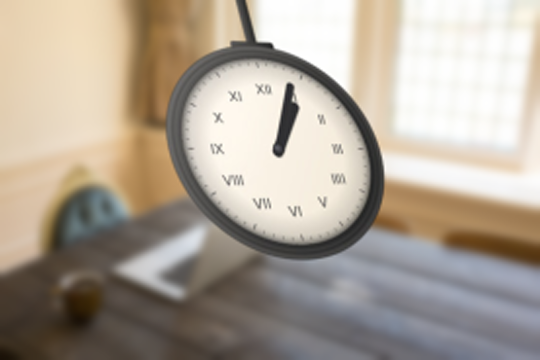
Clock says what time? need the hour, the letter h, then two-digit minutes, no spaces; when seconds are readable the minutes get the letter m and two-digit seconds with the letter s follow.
1h04
